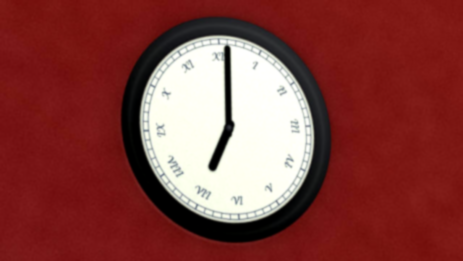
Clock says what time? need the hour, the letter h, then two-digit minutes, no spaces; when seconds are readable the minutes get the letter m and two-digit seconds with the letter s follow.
7h01
